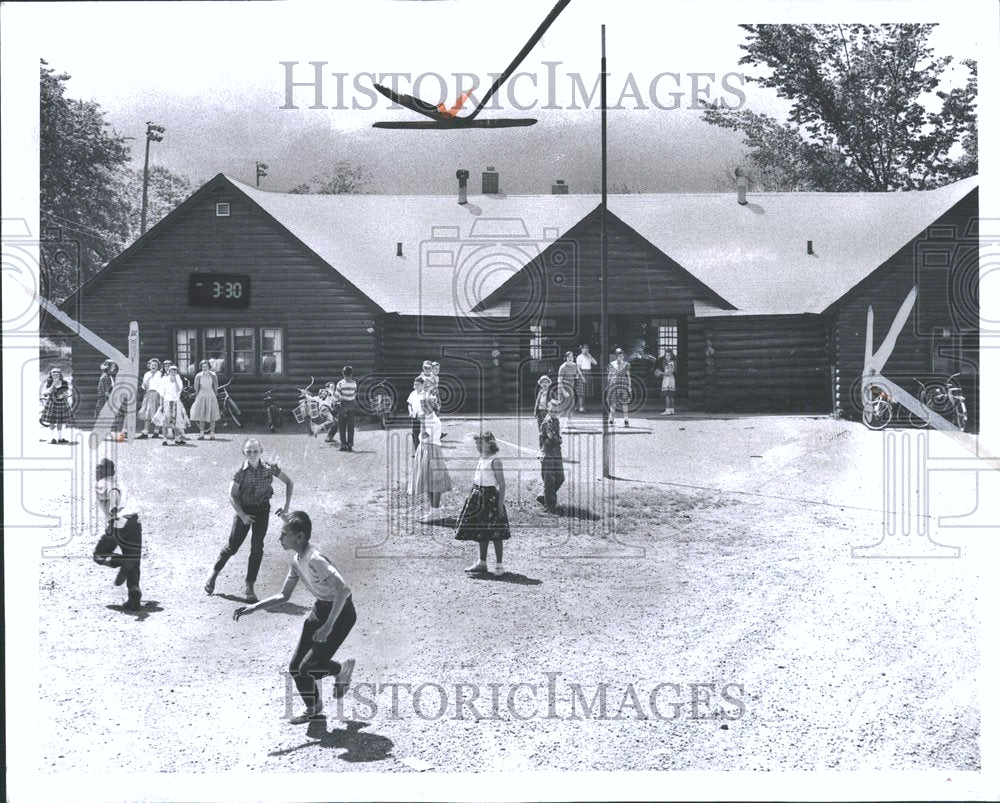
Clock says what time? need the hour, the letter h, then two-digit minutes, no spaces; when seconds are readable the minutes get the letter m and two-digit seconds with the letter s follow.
3h30
